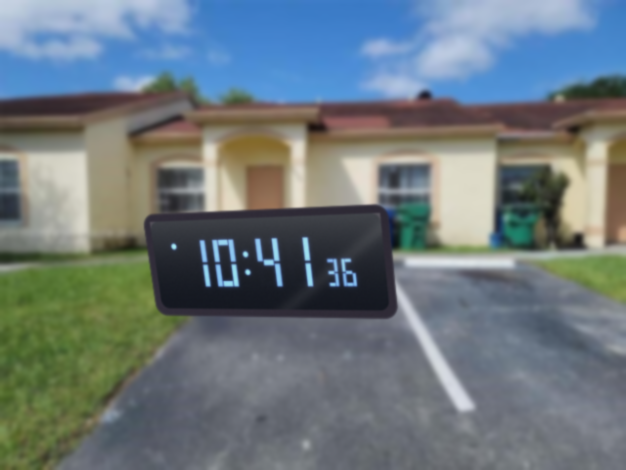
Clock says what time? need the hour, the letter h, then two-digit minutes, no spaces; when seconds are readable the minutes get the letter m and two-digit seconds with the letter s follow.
10h41m36s
